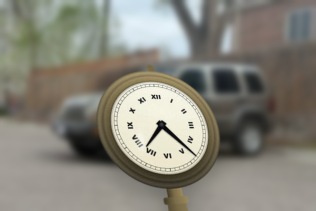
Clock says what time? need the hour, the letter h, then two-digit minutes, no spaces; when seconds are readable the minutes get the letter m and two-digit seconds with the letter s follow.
7h23
